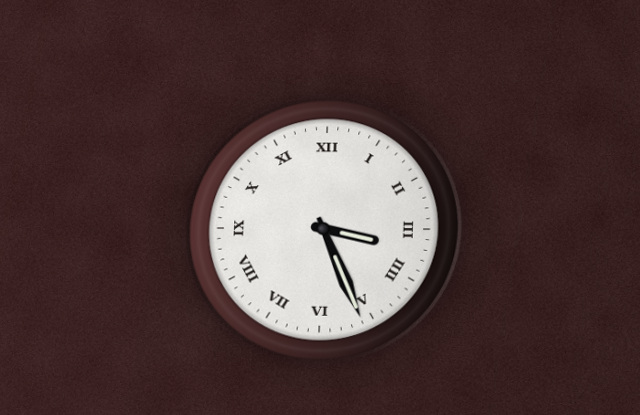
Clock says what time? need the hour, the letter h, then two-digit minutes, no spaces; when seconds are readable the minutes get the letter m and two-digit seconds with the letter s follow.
3h26
